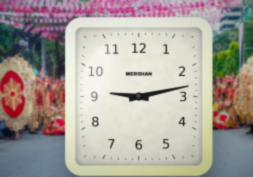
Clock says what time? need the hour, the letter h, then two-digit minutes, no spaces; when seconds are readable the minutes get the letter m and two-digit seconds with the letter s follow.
9h13
